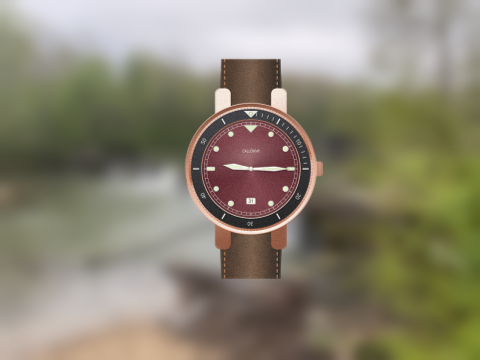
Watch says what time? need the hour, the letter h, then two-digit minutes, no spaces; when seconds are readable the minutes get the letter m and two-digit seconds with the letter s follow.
9h15
